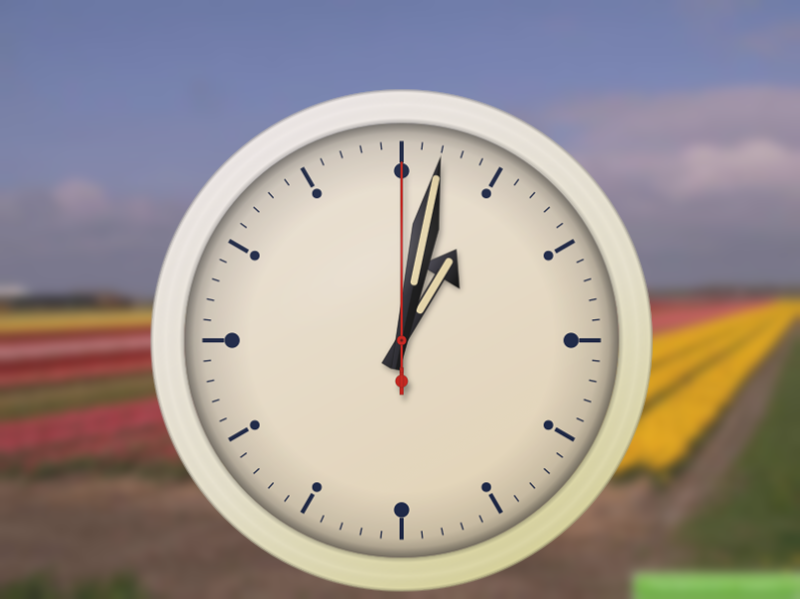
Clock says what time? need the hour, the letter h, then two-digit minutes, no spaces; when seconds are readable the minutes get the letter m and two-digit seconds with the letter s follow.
1h02m00s
